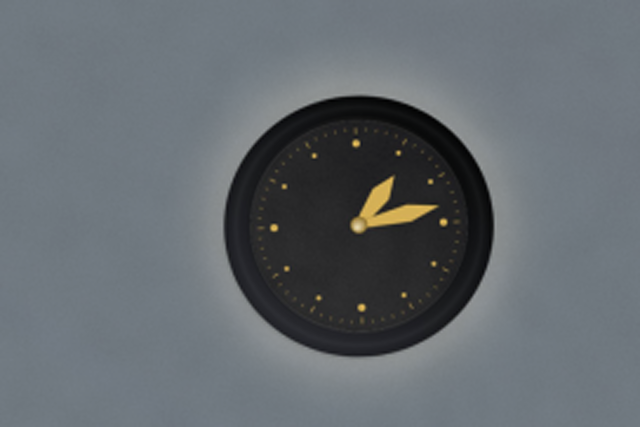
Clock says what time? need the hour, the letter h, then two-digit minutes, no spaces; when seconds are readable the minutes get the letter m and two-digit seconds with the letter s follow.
1h13
